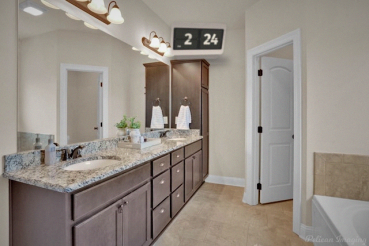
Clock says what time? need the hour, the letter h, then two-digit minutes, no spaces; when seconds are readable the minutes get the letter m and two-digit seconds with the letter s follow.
2h24
